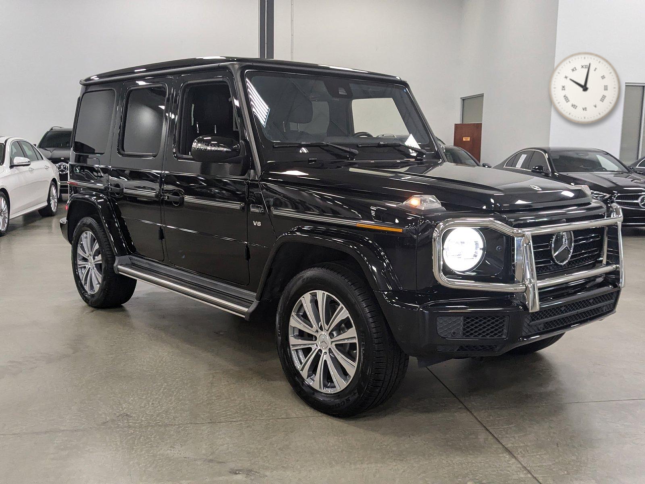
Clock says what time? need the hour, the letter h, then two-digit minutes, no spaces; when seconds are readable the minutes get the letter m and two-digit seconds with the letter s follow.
10h02
